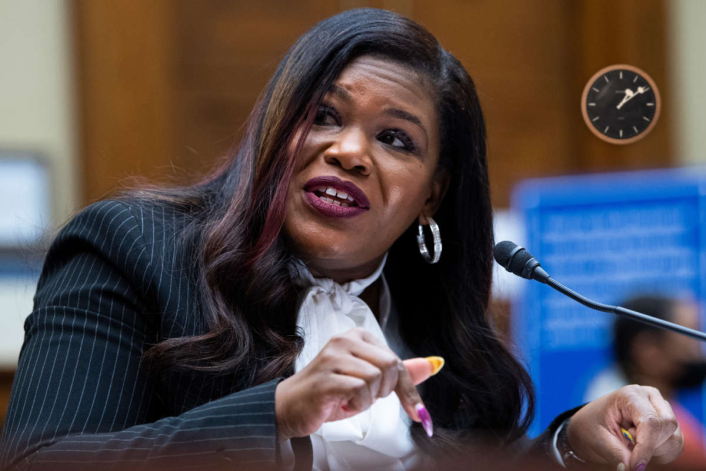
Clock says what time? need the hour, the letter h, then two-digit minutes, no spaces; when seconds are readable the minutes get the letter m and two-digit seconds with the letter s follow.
1h09
